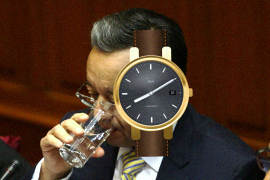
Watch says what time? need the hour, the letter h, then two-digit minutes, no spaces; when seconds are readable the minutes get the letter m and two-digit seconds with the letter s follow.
8h10
